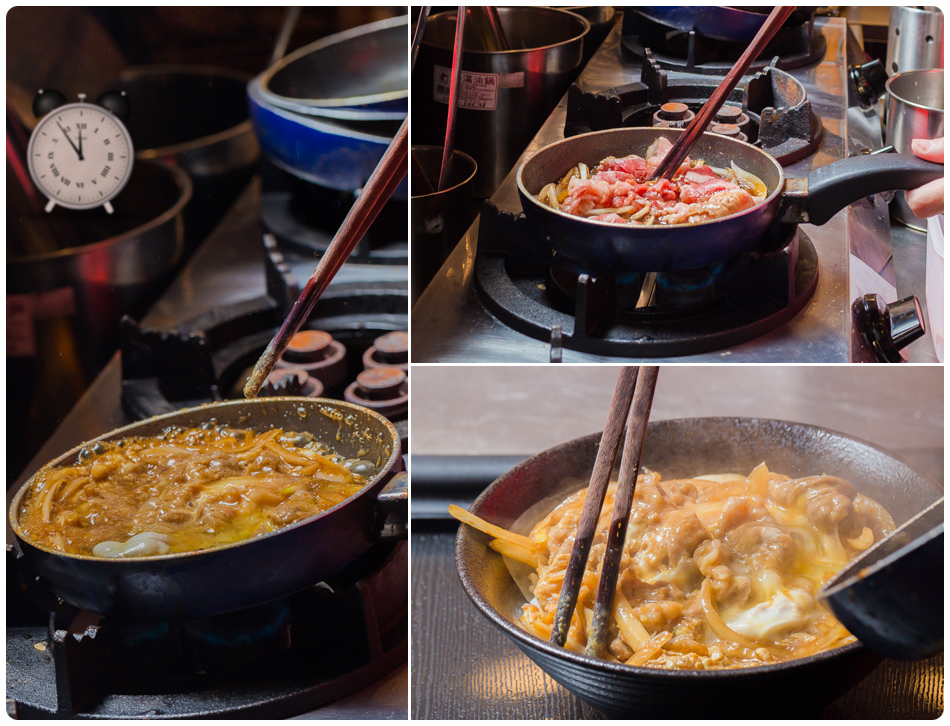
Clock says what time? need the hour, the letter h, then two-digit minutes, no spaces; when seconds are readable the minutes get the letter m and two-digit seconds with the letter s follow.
11h54
